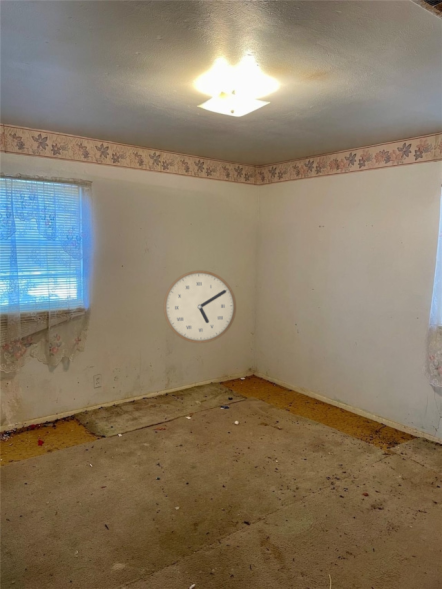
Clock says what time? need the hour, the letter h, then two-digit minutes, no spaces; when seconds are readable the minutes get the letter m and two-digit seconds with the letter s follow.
5h10
